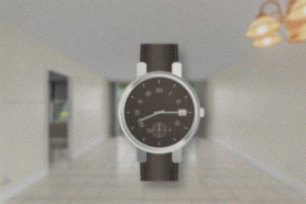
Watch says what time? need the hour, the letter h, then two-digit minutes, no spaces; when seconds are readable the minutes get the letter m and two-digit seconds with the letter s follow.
8h15
